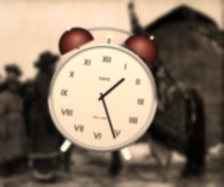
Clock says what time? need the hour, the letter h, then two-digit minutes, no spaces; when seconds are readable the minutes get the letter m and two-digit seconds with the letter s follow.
1h26
